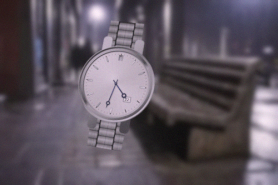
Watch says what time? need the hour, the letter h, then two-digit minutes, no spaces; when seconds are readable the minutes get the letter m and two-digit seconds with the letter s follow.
4h32
